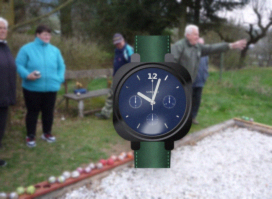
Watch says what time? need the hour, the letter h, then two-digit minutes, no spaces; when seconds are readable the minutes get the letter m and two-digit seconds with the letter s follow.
10h03
